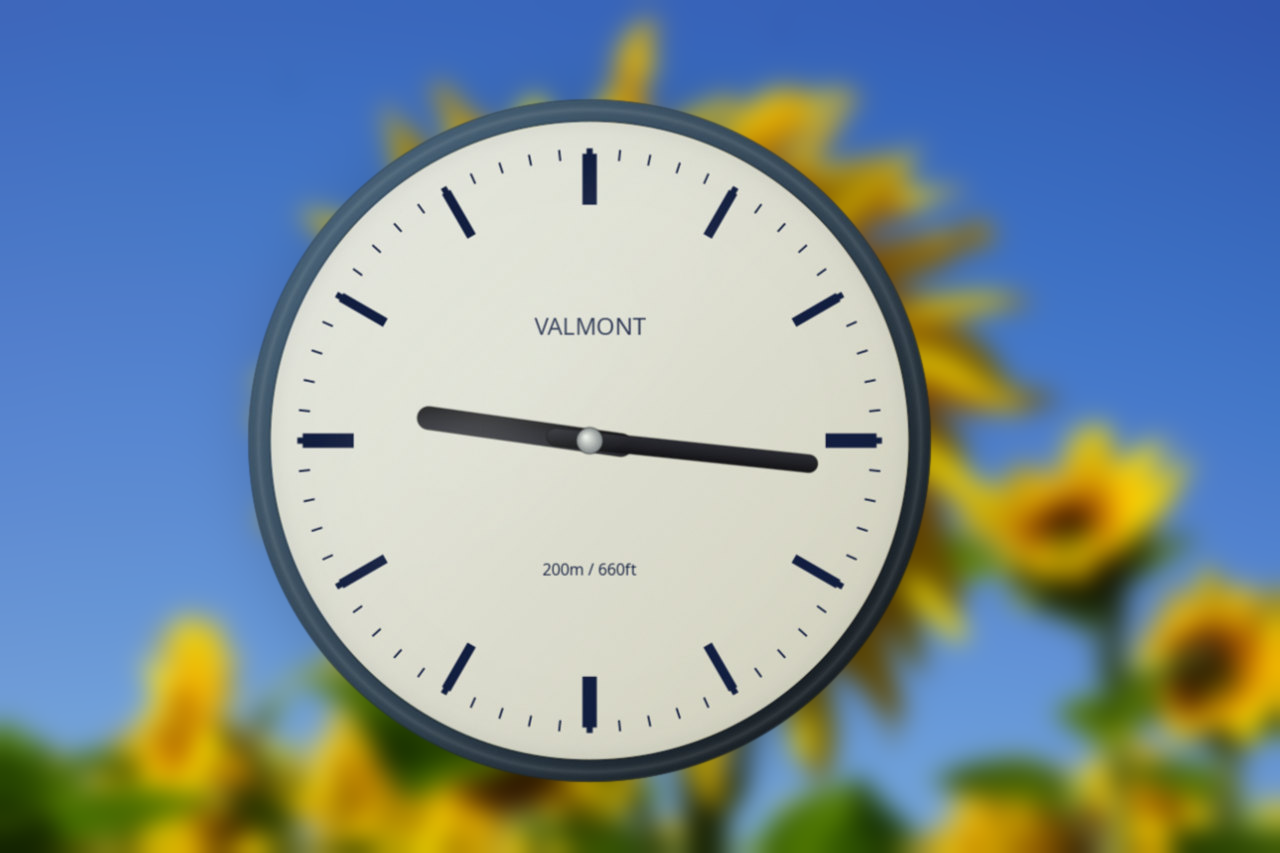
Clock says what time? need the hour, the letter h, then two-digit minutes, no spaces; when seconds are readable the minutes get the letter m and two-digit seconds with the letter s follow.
9h16
